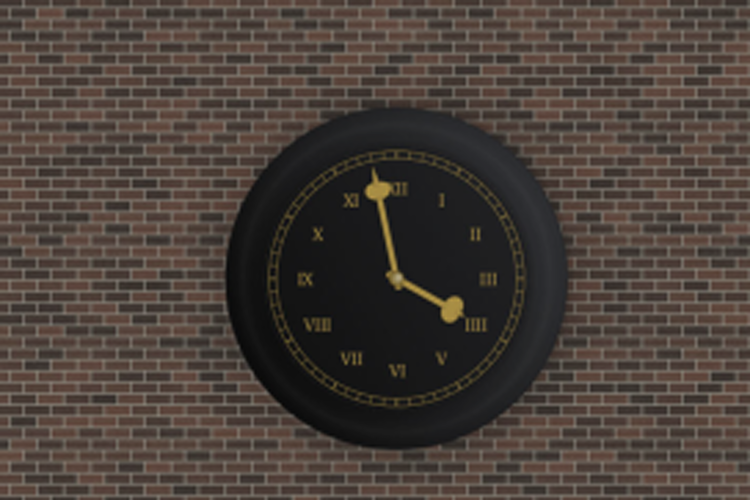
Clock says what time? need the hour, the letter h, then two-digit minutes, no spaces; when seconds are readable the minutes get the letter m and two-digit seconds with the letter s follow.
3h58
